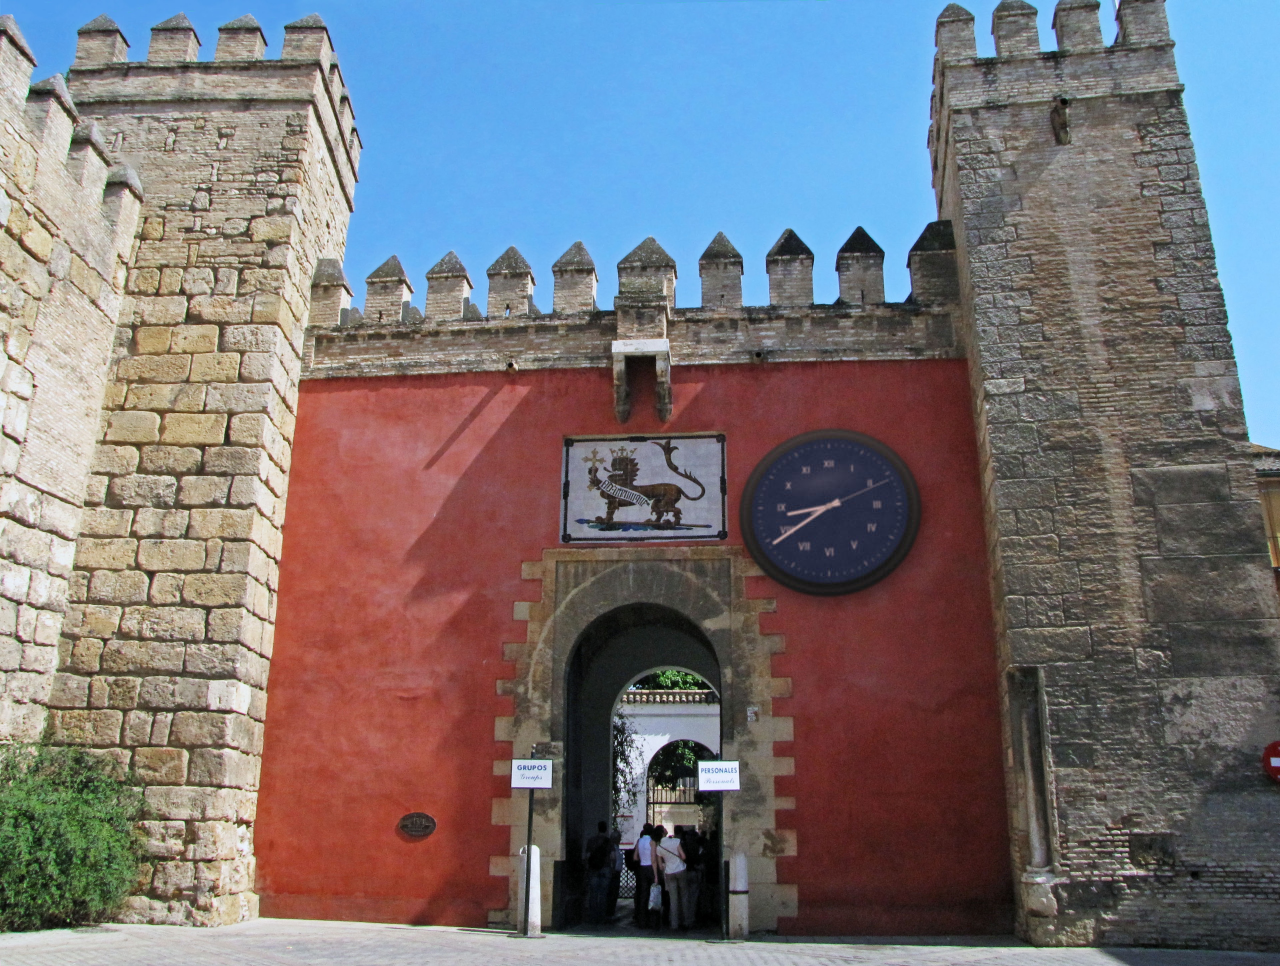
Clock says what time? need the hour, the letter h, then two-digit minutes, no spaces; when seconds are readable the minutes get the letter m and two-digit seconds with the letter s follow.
8h39m11s
